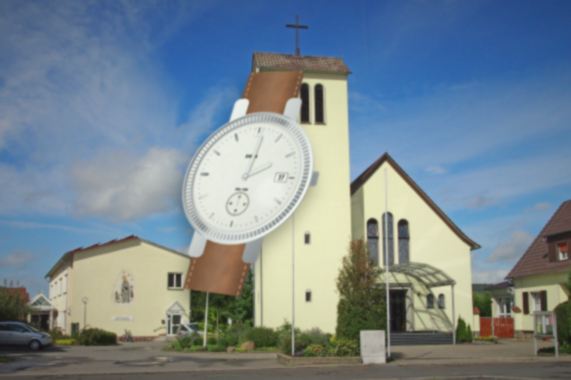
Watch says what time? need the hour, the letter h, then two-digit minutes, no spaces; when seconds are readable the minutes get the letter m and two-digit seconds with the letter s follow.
2h01
